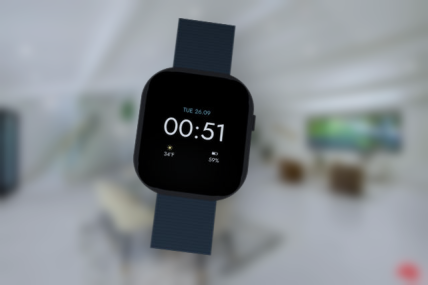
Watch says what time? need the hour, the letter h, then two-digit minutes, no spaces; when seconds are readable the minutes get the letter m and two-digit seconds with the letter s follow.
0h51
